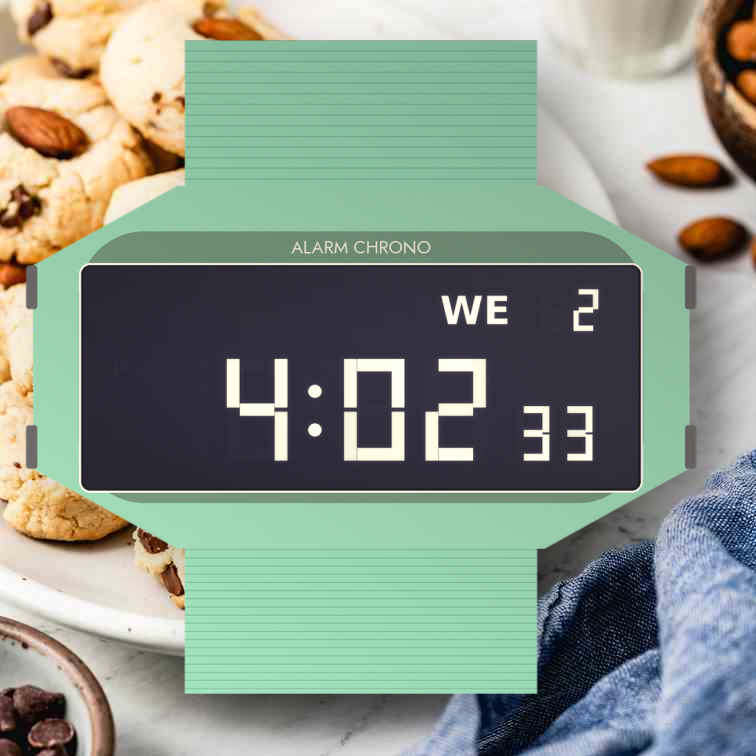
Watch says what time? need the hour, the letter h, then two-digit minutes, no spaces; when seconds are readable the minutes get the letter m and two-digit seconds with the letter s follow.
4h02m33s
